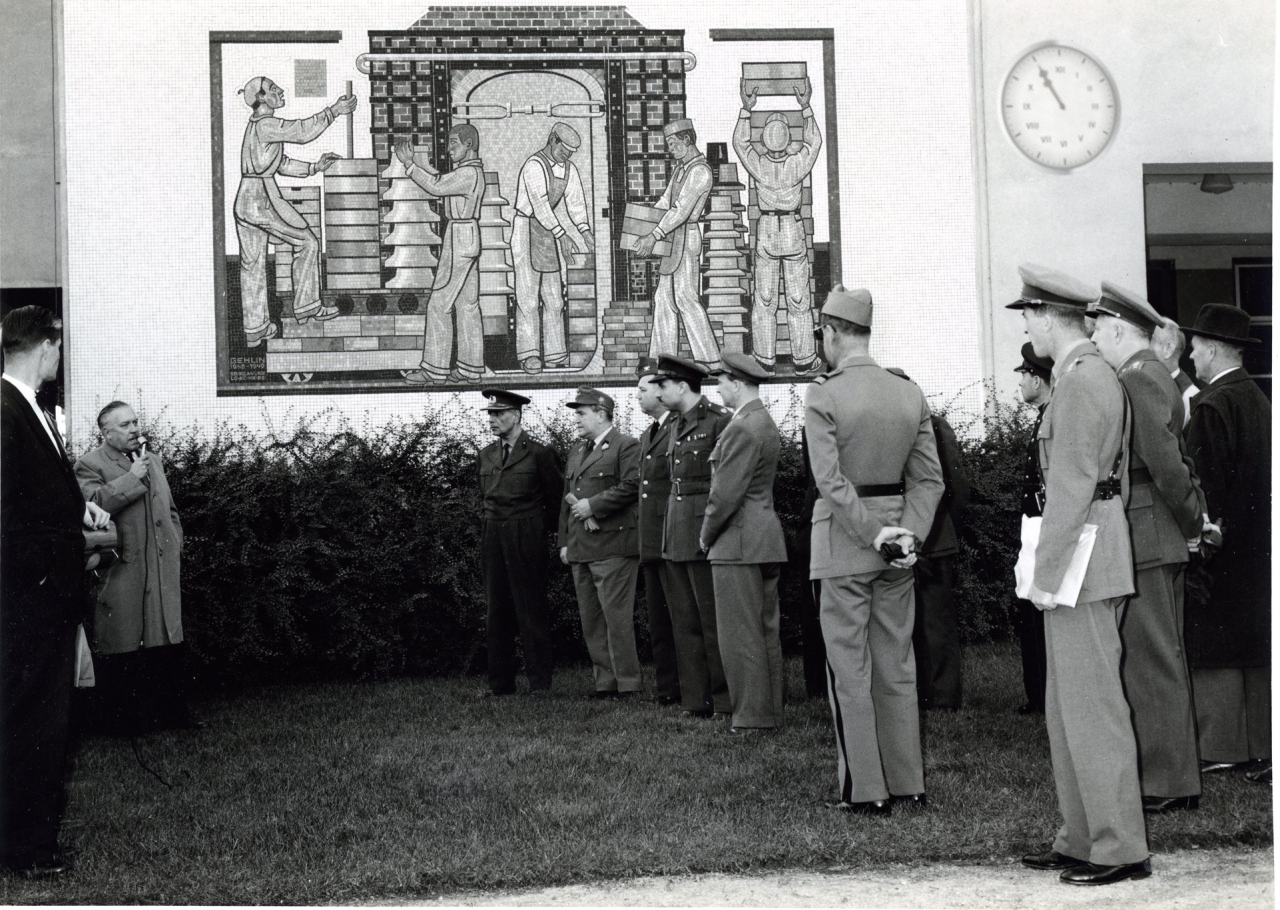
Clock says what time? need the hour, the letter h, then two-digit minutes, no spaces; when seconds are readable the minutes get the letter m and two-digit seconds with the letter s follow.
10h55
